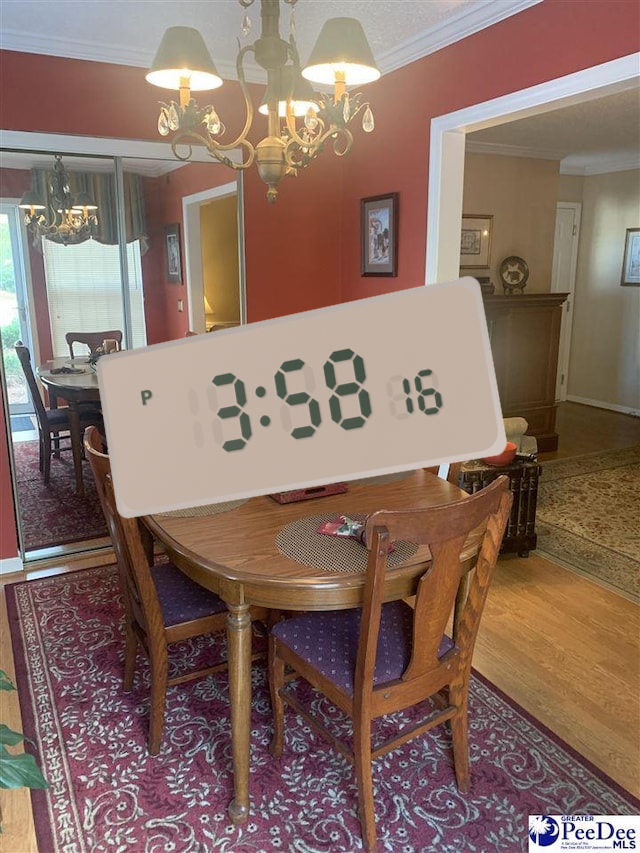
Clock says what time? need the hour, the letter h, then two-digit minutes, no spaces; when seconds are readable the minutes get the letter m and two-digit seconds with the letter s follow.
3h58m16s
